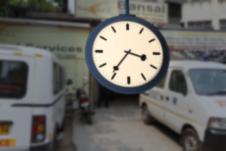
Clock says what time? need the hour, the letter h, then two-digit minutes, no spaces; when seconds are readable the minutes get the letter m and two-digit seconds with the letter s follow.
3h36
